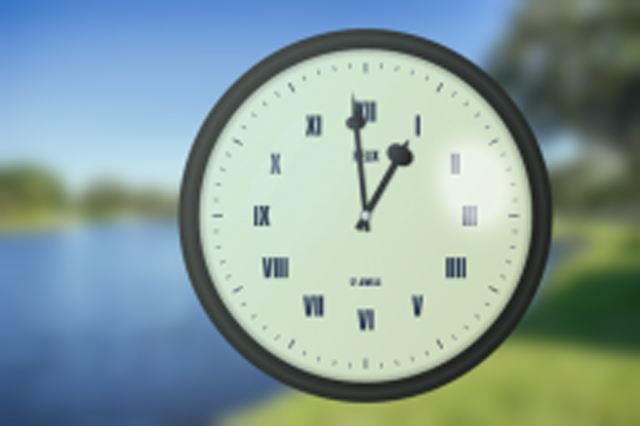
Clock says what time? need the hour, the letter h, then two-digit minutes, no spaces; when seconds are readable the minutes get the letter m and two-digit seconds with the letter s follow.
12h59
